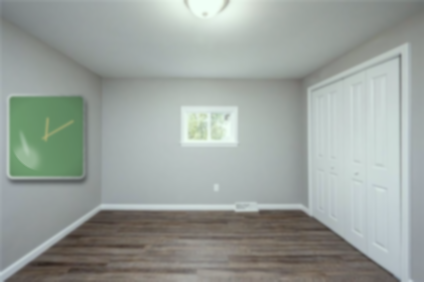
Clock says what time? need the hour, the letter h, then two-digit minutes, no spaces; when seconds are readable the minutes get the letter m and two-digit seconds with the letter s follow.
12h10
